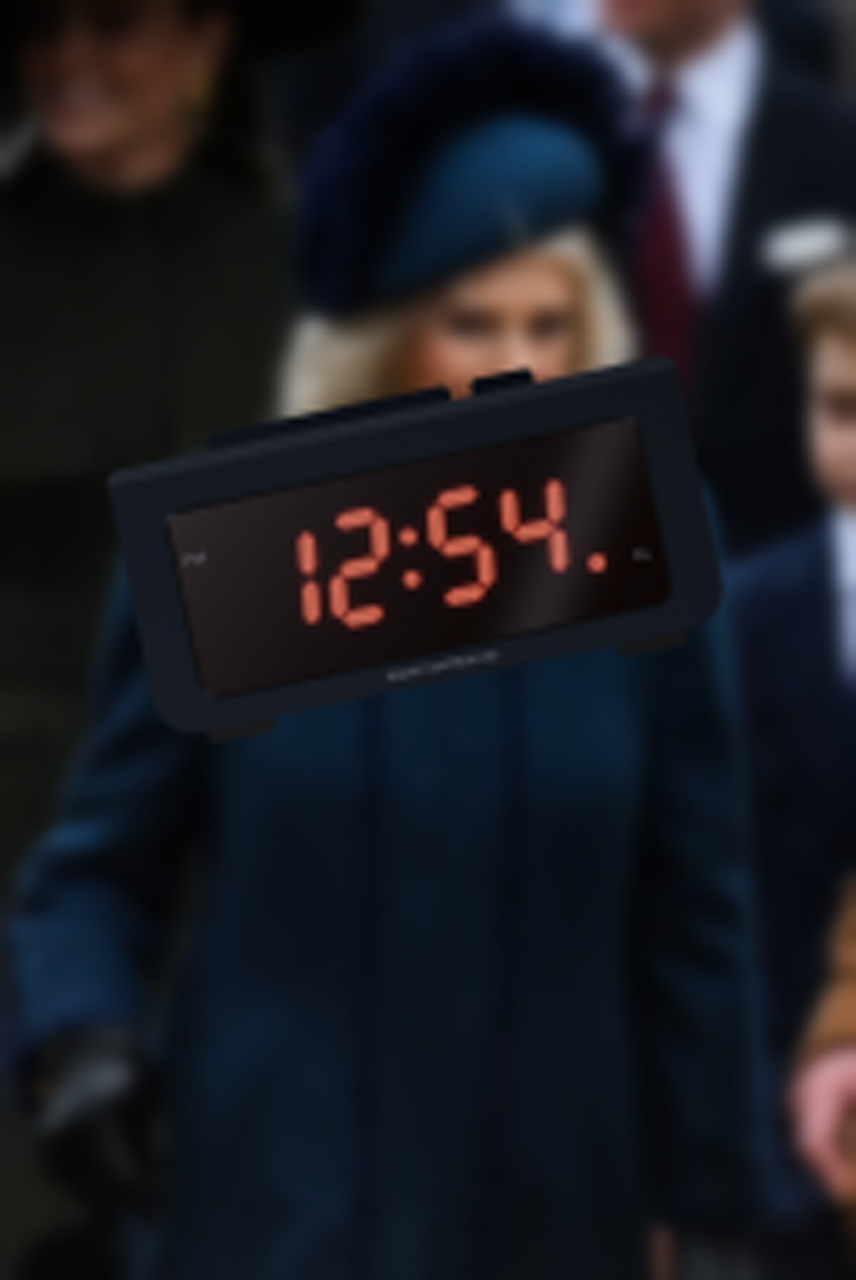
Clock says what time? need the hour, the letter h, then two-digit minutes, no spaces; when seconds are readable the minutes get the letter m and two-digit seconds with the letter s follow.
12h54
